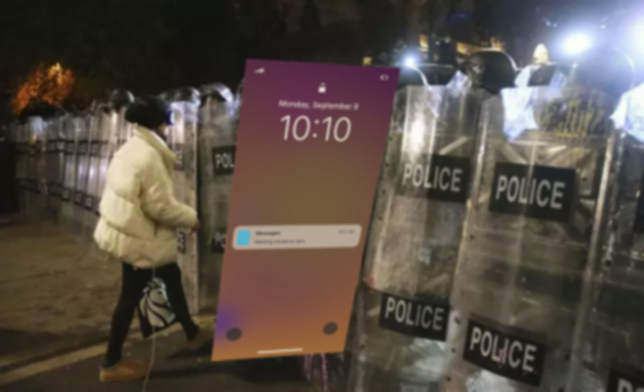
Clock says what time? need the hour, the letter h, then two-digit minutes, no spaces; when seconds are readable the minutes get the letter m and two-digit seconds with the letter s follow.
10h10
